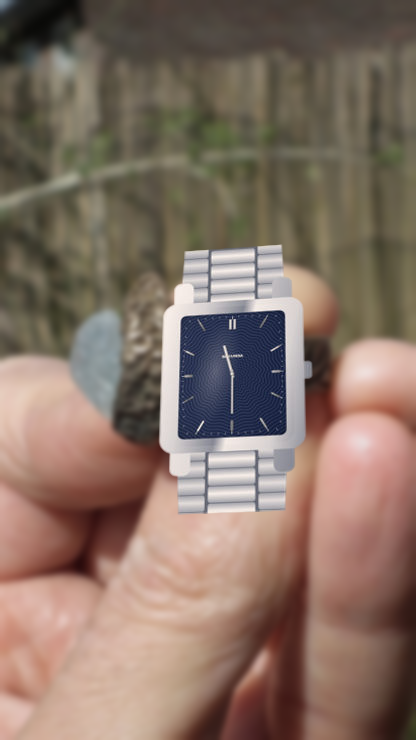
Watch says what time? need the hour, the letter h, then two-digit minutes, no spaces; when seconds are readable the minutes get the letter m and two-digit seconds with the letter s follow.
11h30
